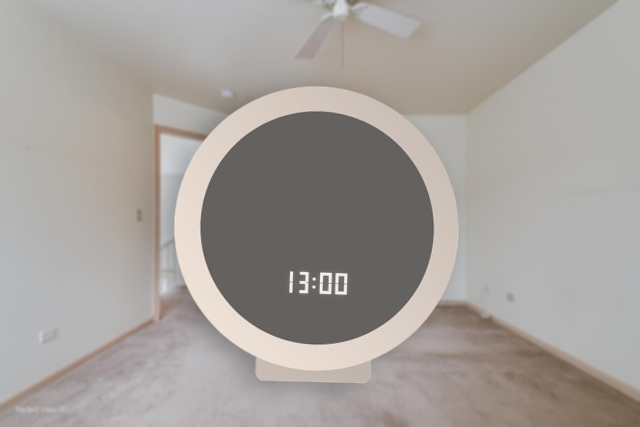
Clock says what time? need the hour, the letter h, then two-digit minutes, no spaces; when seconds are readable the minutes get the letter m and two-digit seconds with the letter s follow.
13h00
